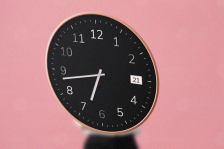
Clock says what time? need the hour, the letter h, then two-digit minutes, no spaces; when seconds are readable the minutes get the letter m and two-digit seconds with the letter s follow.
6h43
